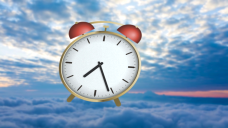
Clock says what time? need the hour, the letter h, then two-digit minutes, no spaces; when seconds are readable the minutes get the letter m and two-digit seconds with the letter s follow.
7h26
